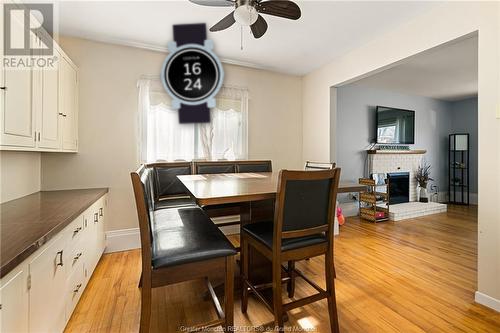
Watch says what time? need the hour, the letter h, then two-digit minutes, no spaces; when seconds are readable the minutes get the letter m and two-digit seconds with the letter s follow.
16h24
